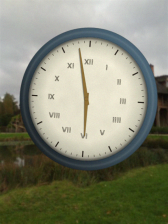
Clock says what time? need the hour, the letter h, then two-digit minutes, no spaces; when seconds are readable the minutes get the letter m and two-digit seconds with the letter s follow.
5h58
